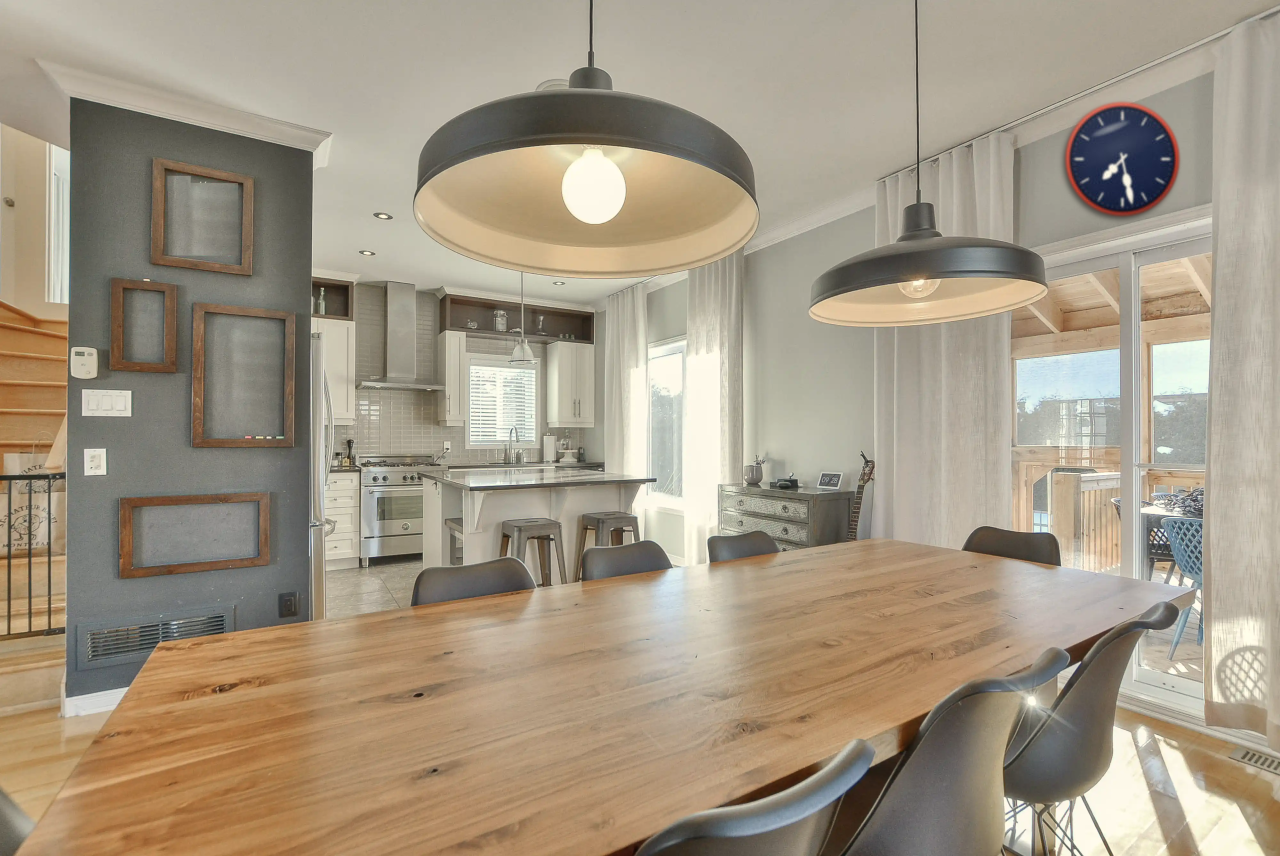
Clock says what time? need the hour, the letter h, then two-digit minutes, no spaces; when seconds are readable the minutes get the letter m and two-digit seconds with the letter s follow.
7h28
